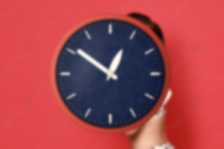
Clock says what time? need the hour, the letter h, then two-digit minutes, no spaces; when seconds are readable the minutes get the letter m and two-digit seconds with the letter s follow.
12h51
